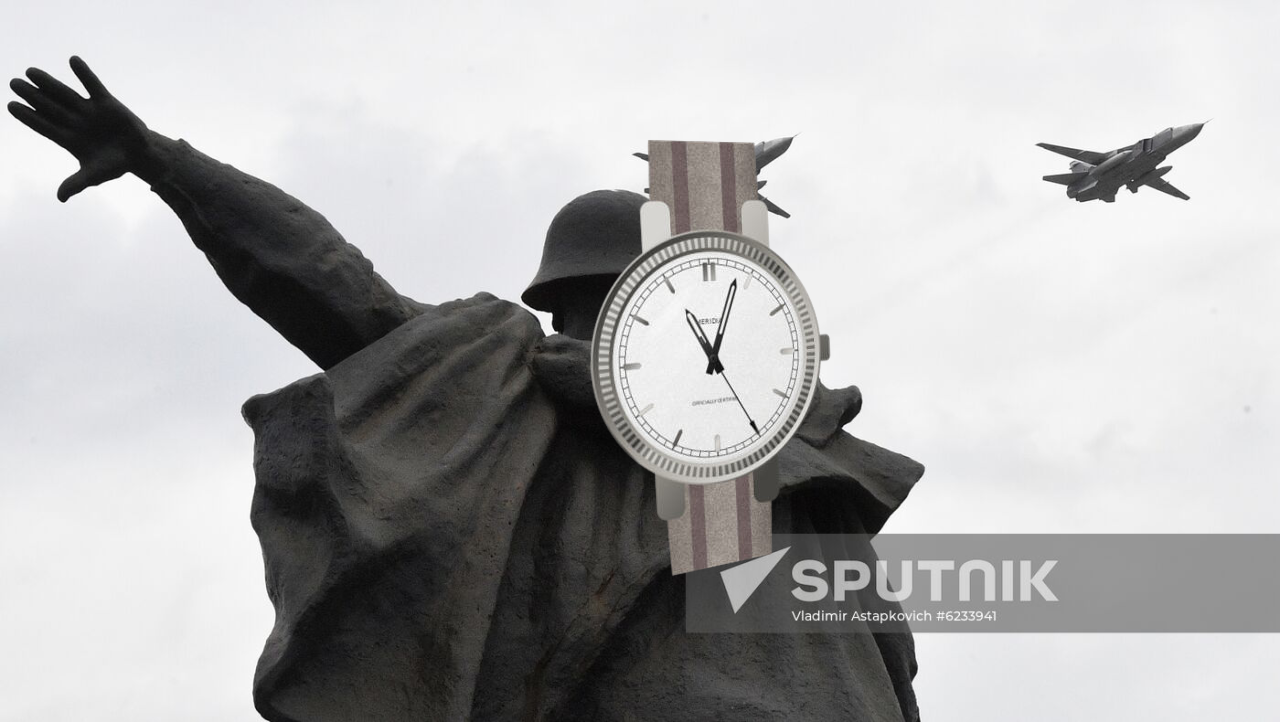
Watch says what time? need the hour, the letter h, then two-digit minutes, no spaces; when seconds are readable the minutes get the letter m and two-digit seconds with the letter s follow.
11h03m25s
